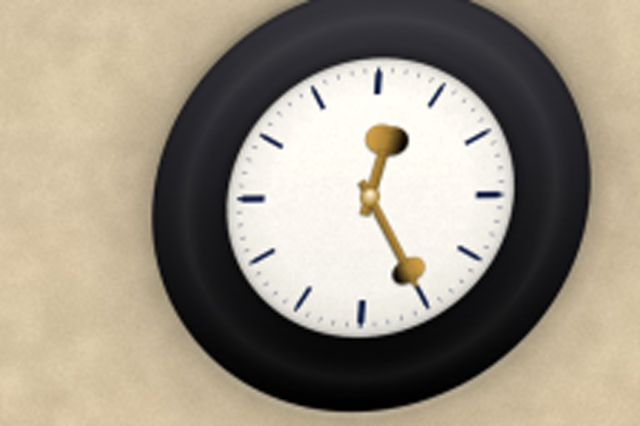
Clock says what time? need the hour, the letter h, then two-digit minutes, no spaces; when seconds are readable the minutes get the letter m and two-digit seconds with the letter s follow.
12h25
